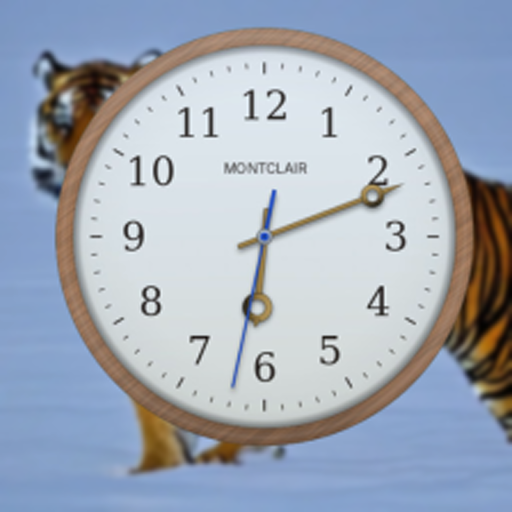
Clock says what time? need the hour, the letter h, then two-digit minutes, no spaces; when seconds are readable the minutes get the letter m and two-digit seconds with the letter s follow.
6h11m32s
